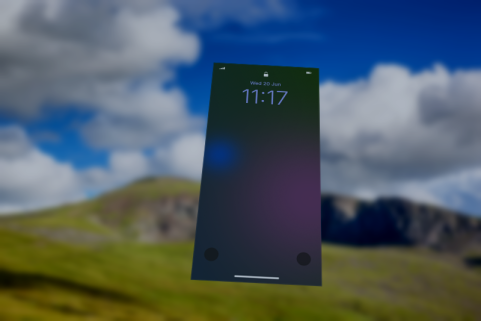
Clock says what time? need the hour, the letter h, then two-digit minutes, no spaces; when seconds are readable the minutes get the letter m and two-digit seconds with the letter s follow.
11h17
